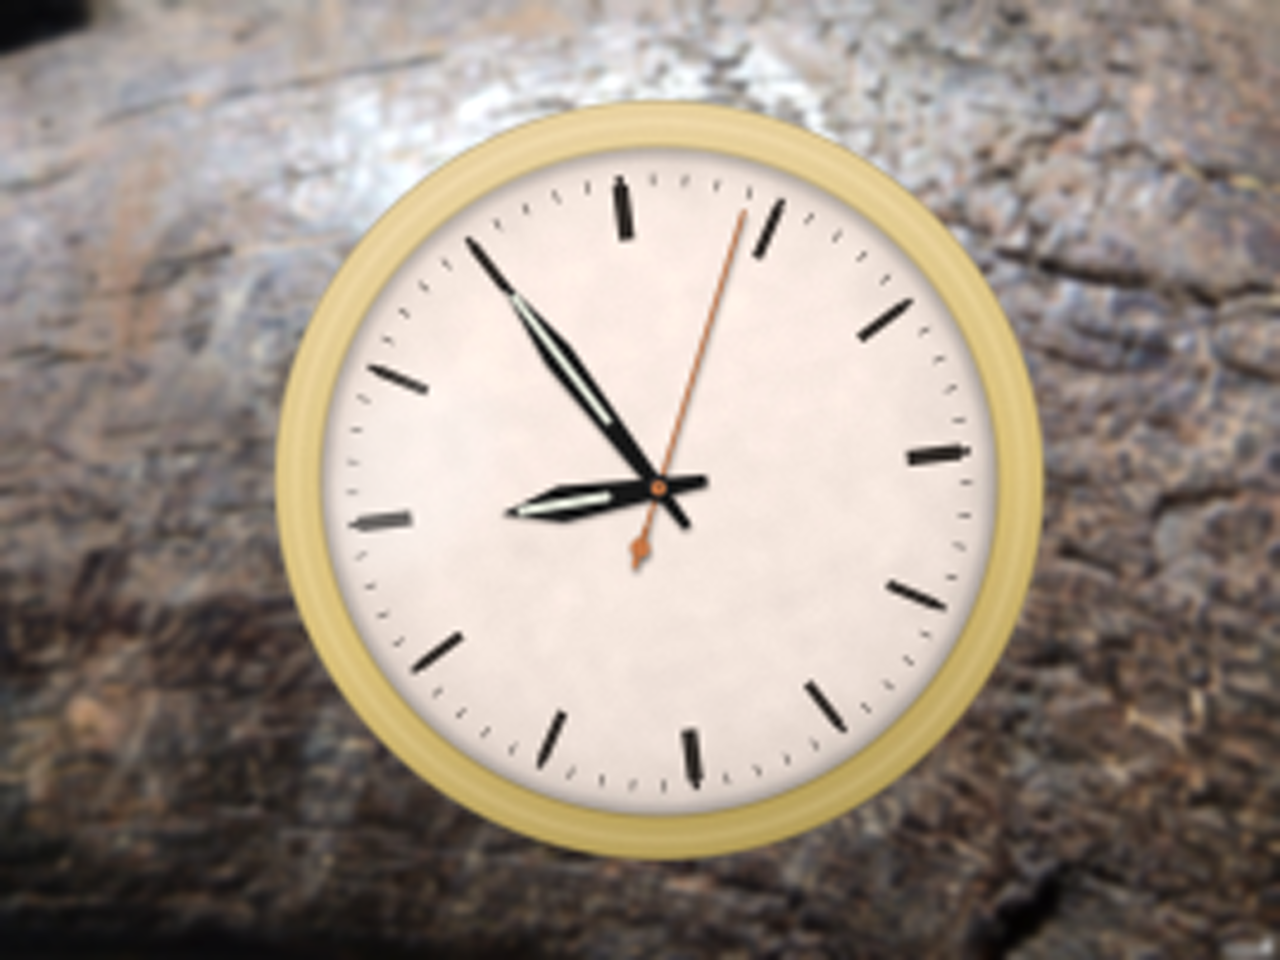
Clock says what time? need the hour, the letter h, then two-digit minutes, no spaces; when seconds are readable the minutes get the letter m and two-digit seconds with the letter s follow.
8h55m04s
